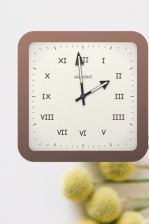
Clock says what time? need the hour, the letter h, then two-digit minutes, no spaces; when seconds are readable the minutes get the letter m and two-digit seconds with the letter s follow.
1h59
